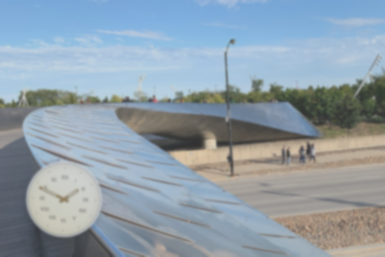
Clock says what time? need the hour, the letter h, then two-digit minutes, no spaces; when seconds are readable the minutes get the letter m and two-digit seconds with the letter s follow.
1h49
